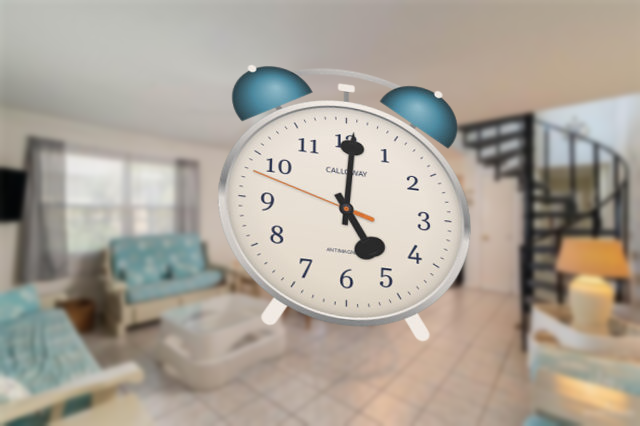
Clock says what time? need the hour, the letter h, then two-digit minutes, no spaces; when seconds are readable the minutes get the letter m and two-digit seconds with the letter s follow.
5h00m48s
